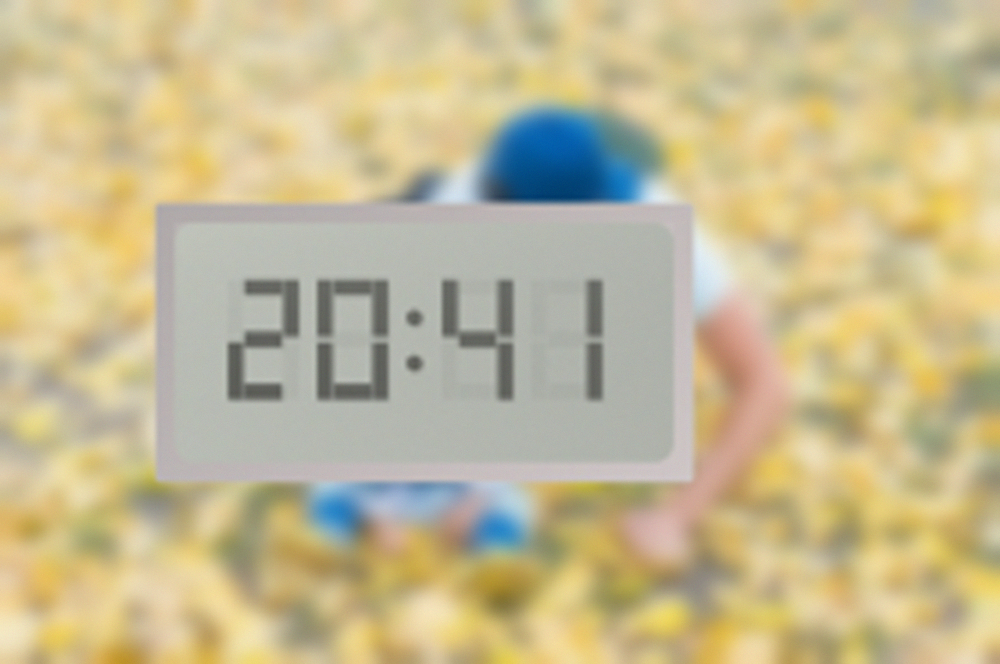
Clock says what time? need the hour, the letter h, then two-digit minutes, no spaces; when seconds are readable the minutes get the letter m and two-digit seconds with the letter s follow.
20h41
